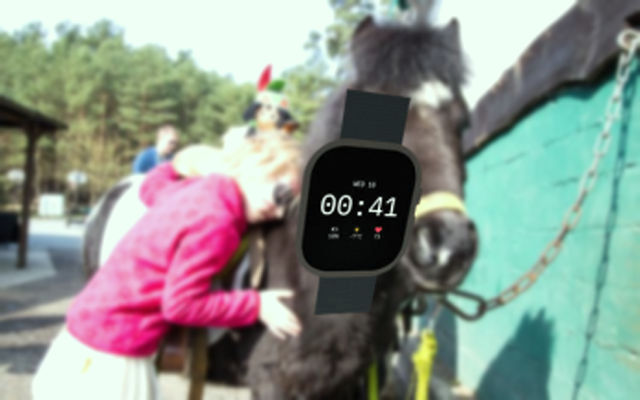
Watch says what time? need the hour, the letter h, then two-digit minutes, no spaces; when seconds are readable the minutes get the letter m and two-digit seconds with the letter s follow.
0h41
